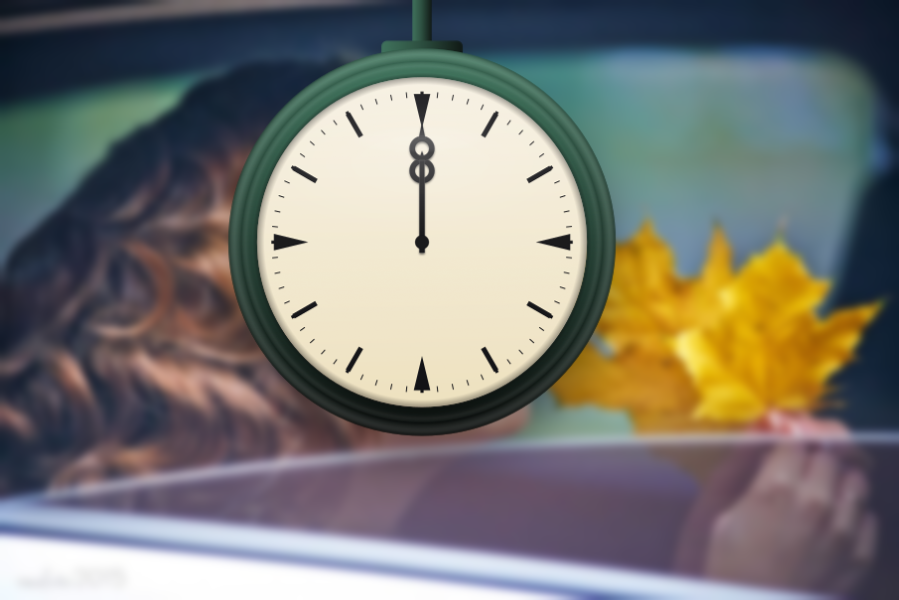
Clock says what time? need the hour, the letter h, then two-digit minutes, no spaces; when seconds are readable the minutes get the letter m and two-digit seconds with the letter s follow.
12h00
